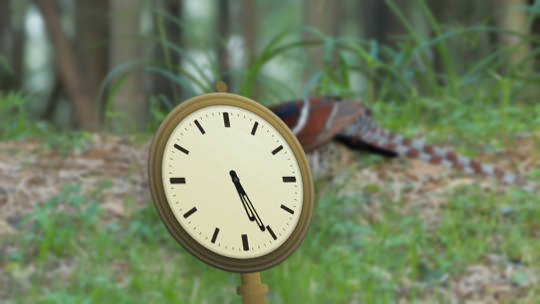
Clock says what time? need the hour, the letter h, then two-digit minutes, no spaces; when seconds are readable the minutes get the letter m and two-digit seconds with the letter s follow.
5h26
